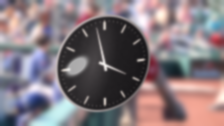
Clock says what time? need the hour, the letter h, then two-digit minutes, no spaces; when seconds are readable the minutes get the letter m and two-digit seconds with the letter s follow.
3h58
